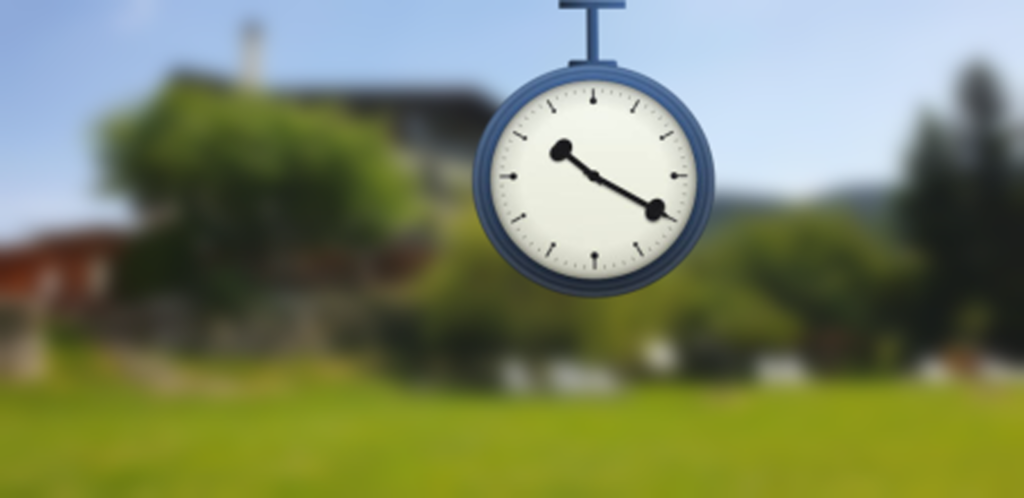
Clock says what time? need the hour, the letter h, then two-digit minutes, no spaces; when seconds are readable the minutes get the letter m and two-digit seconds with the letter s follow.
10h20
